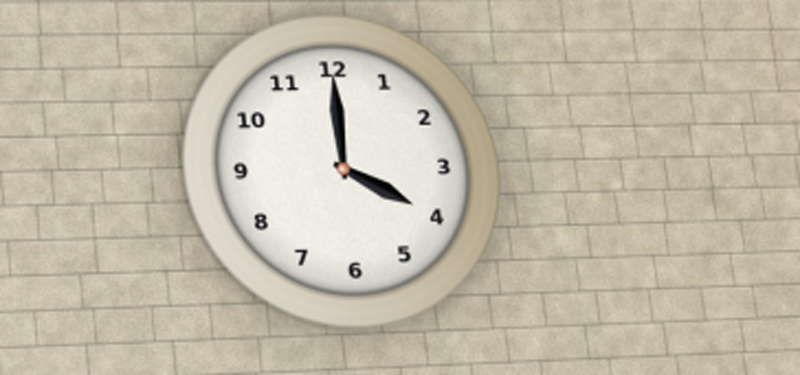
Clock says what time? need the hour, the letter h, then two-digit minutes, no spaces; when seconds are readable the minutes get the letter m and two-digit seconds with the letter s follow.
4h00
